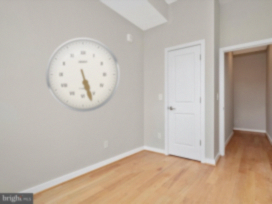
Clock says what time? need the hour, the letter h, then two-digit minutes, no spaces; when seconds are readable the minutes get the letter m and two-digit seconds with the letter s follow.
5h27
